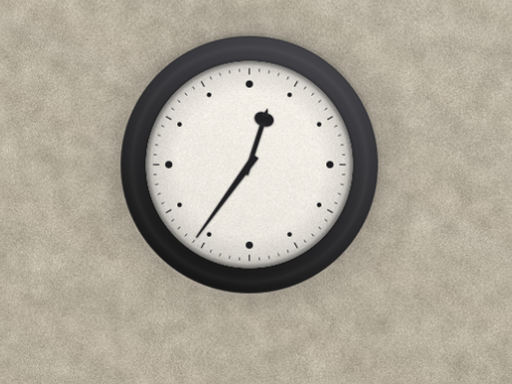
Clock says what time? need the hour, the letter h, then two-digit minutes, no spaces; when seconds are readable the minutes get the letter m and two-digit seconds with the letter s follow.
12h36
